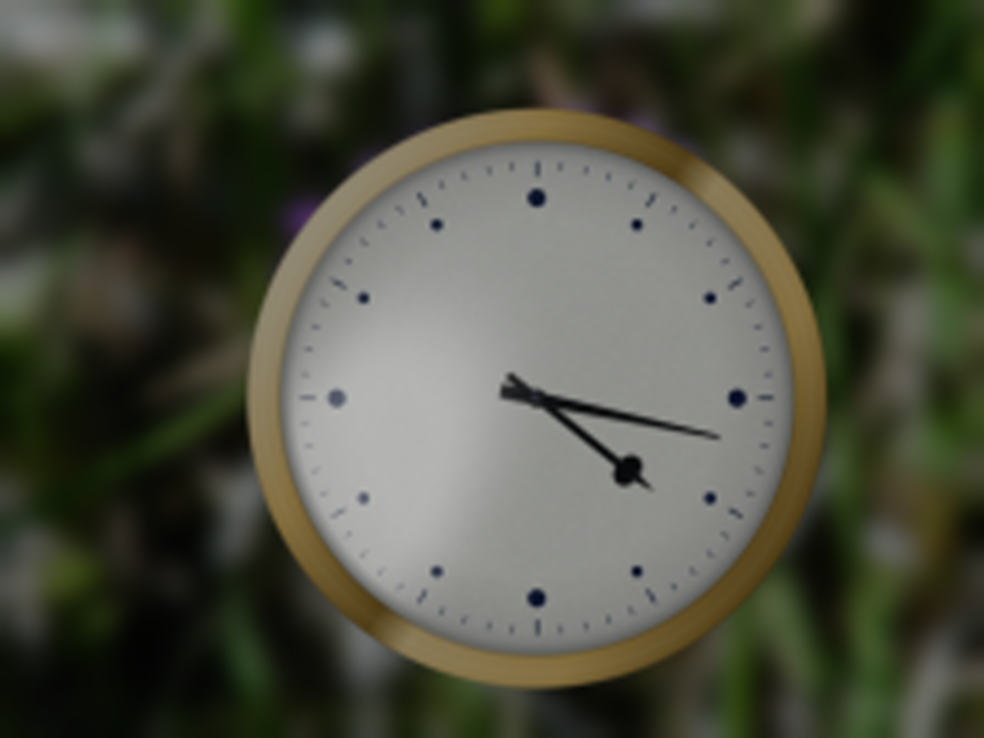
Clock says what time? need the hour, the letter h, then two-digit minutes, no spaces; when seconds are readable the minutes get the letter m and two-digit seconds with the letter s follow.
4h17
